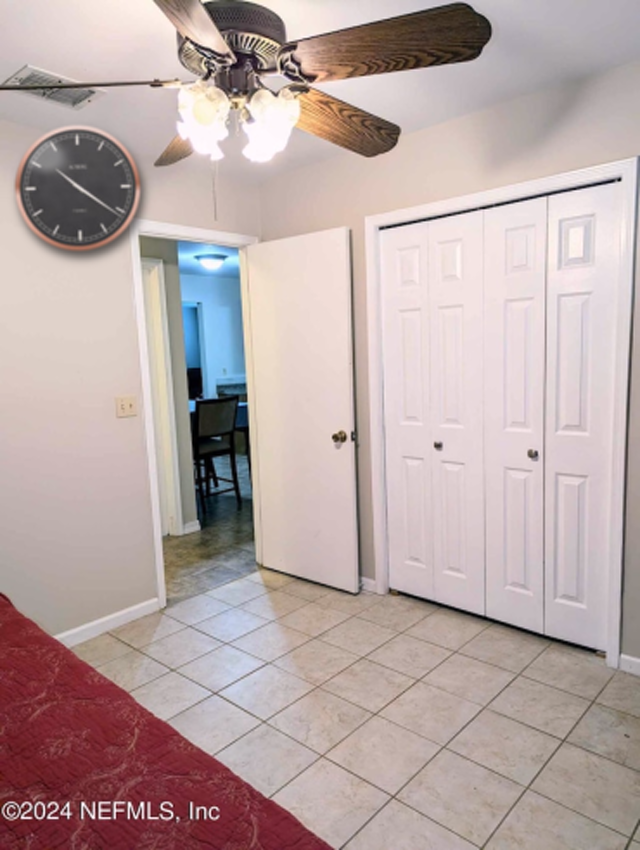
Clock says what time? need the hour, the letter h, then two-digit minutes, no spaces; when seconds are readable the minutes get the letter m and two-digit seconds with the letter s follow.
10h21
